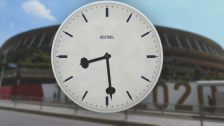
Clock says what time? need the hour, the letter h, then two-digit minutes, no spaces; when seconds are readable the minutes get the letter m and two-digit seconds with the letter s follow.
8h29
